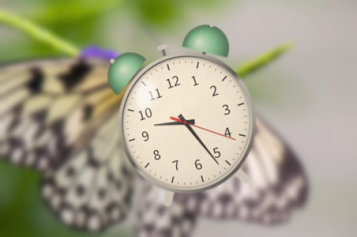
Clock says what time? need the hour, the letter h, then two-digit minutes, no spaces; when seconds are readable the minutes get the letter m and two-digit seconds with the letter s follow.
9h26m21s
